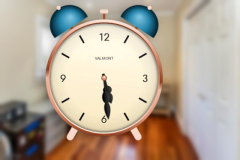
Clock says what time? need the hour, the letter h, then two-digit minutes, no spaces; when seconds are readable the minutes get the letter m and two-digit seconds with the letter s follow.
5h29
